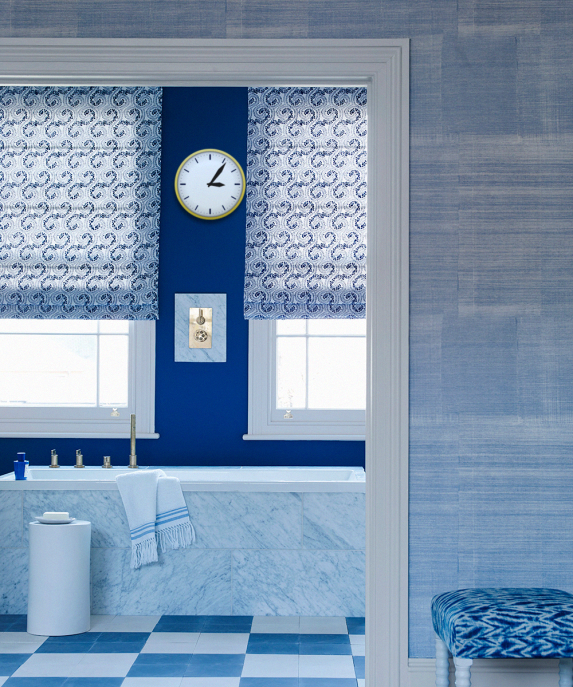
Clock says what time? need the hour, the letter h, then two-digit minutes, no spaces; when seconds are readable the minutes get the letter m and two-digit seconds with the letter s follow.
3h06
